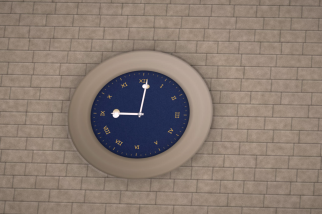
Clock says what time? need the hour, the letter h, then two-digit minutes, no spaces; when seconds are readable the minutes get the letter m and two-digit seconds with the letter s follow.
9h01
